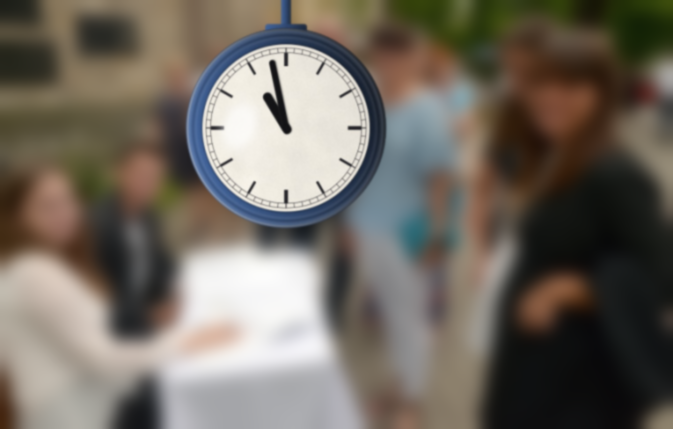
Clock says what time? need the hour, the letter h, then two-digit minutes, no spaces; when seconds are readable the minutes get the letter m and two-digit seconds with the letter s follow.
10h58
